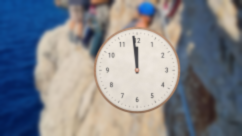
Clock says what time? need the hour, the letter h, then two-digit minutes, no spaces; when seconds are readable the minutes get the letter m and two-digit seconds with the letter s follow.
11h59
